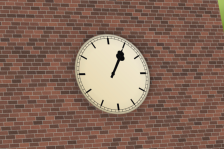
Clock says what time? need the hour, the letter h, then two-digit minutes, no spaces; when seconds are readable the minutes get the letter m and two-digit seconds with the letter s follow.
1h05
